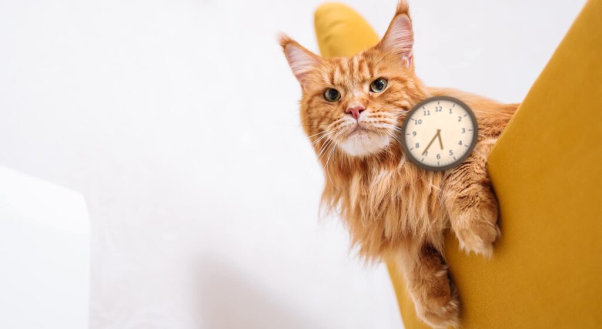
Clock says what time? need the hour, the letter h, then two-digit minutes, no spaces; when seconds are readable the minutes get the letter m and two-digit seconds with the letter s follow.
5h36
